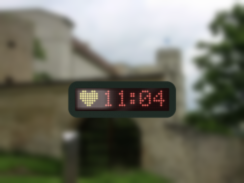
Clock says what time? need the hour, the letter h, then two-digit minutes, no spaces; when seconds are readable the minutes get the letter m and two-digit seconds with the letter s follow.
11h04
